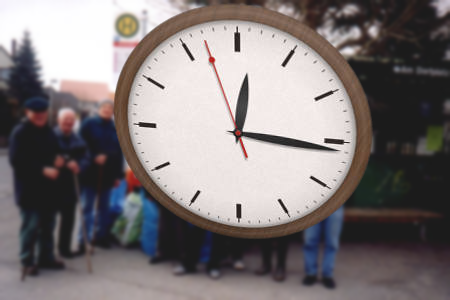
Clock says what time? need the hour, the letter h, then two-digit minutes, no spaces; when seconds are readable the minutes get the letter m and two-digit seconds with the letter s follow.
12h15m57s
